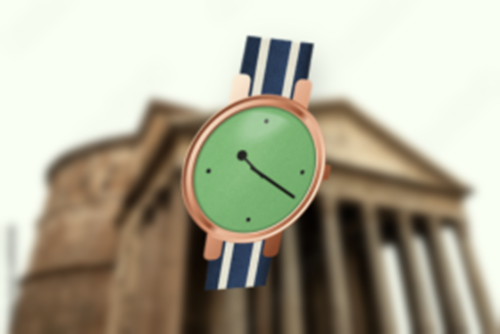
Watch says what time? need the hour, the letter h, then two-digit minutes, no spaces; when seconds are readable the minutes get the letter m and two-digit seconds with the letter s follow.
10h20
